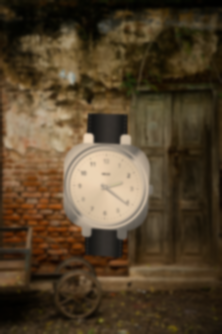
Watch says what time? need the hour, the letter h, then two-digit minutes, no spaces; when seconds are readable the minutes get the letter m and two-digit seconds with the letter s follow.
2h21
